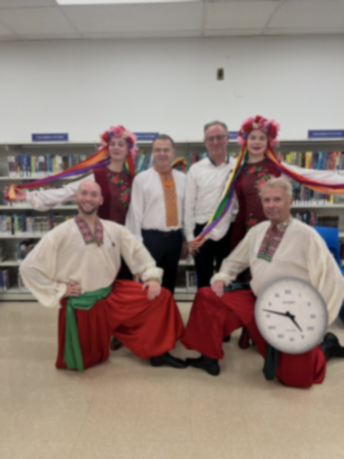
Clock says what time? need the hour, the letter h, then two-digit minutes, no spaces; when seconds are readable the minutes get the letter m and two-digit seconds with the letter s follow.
4h47
